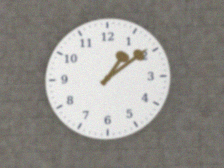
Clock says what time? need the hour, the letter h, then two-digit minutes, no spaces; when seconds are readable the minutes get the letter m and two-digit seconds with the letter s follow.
1h09
